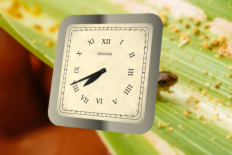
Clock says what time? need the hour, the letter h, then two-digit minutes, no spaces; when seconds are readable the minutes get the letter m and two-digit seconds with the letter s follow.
7h41
